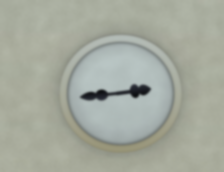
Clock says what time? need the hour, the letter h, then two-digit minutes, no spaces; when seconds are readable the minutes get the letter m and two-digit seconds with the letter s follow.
2h44
